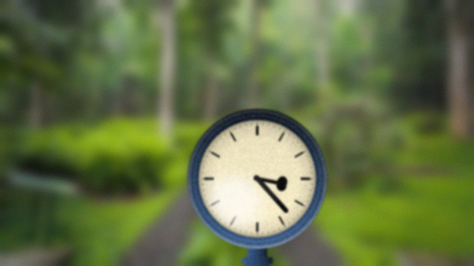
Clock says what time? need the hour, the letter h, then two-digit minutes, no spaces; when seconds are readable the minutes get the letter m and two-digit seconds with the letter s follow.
3h23
